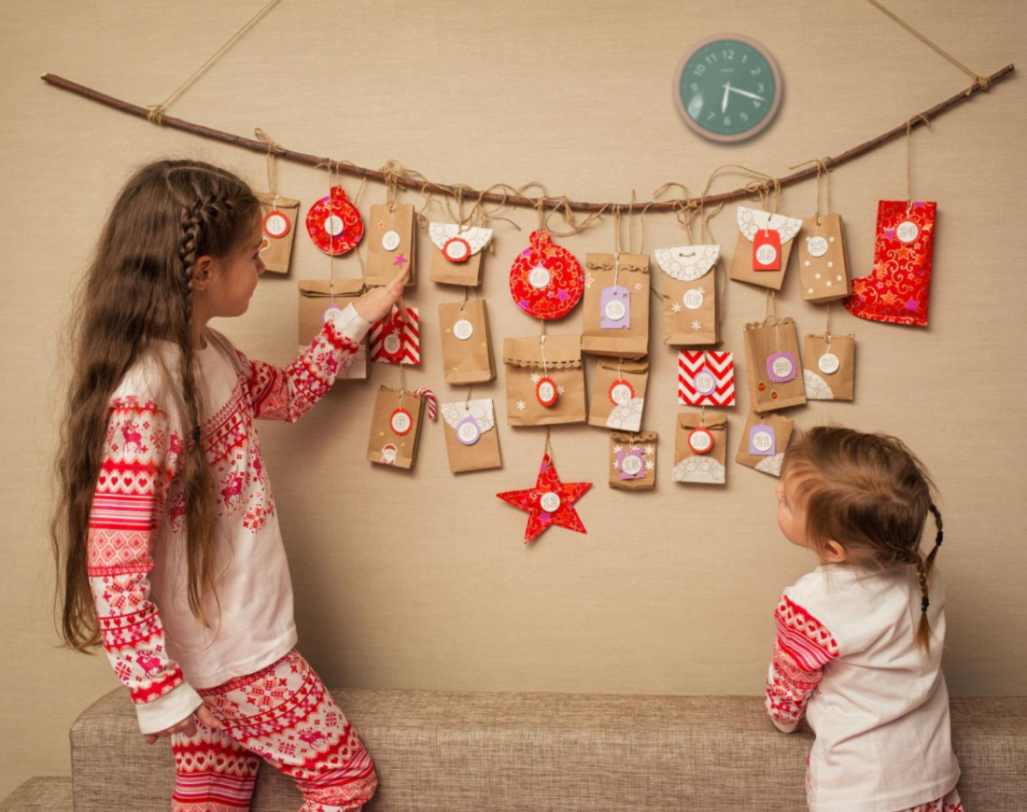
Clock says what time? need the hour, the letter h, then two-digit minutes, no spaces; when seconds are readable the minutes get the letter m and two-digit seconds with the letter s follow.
6h18
